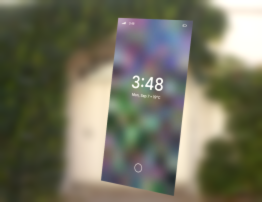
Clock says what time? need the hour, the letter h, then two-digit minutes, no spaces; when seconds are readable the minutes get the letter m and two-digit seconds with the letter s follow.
3h48
